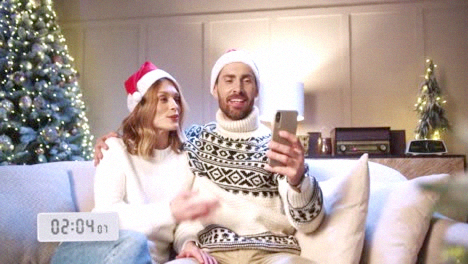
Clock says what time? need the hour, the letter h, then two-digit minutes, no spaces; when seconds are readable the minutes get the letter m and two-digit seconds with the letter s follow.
2h04
